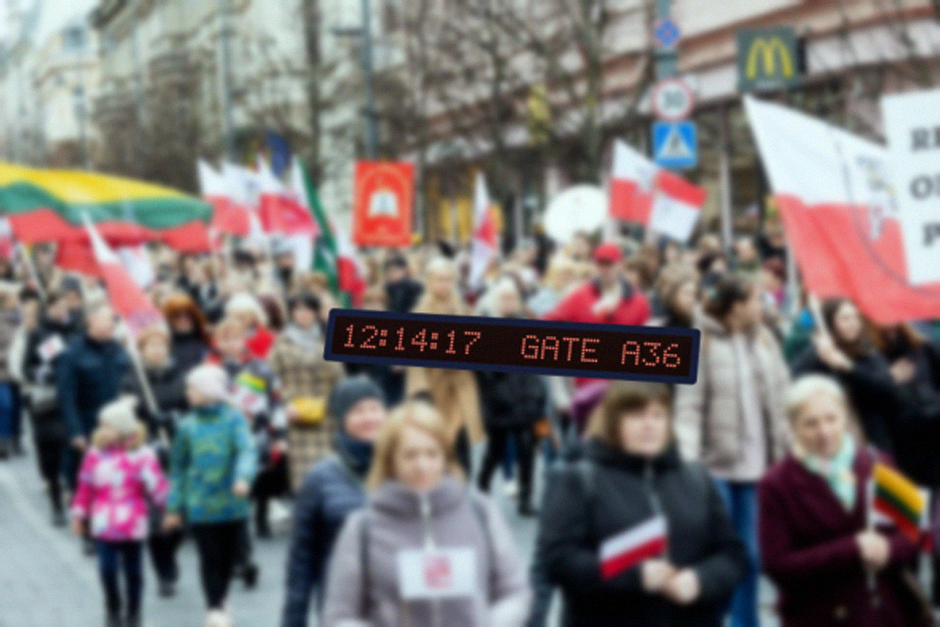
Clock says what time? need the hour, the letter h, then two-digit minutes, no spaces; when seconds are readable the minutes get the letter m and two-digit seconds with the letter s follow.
12h14m17s
